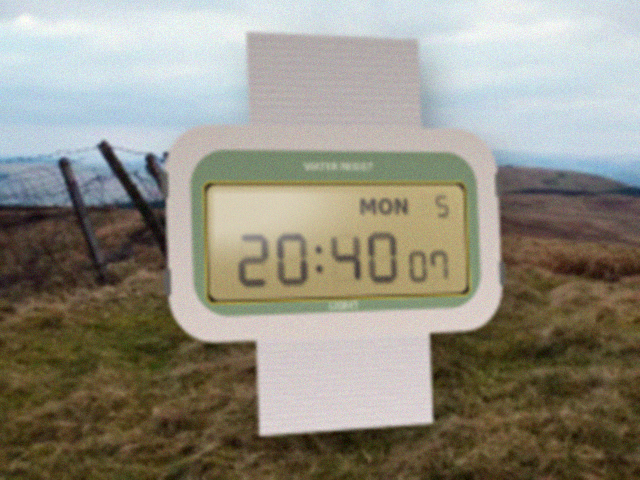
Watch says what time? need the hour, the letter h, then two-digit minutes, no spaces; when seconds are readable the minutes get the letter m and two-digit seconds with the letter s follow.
20h40m07s
